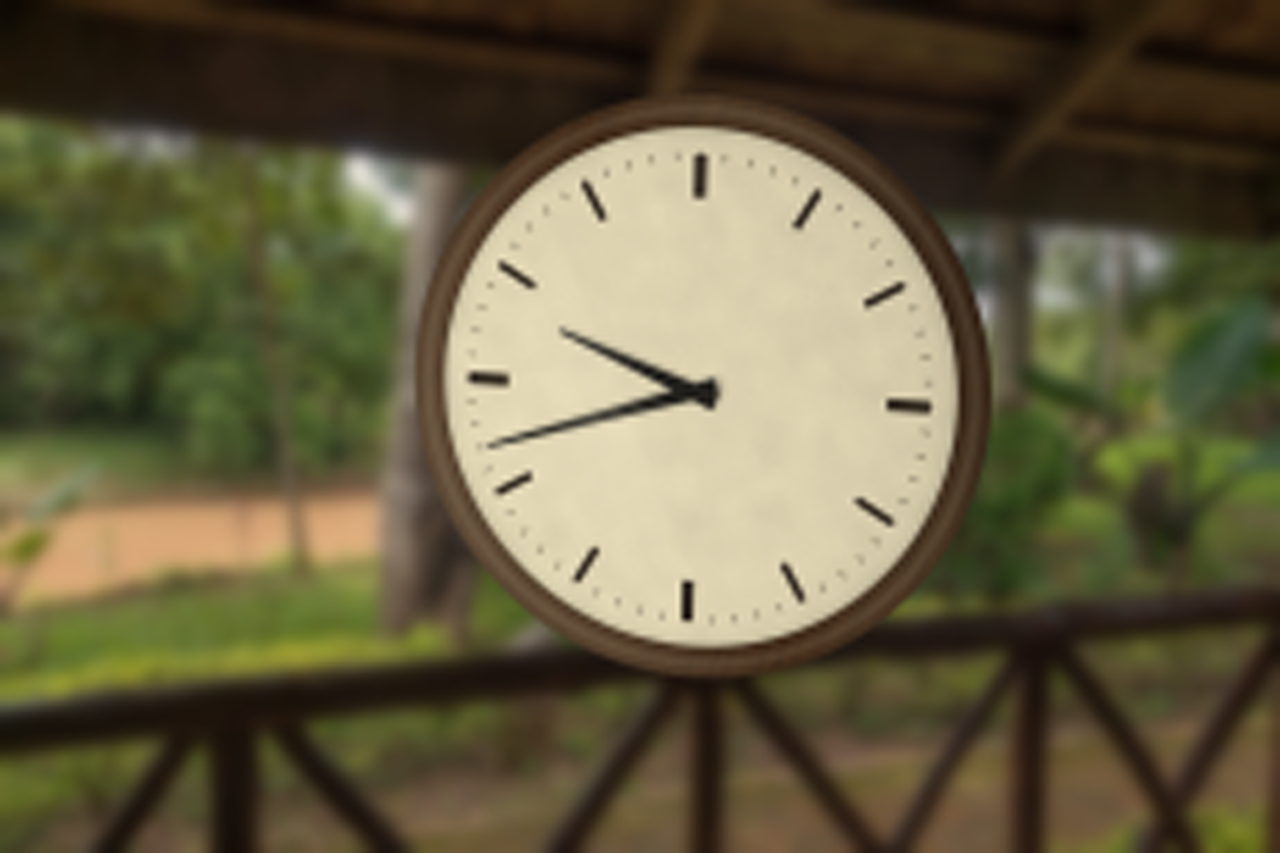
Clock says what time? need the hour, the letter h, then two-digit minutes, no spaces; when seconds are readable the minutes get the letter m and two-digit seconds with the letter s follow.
9h42
